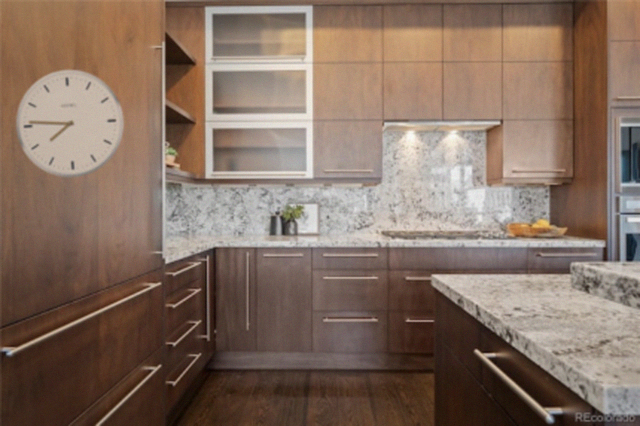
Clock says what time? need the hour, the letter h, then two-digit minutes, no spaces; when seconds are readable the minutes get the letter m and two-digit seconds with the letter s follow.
7h46
